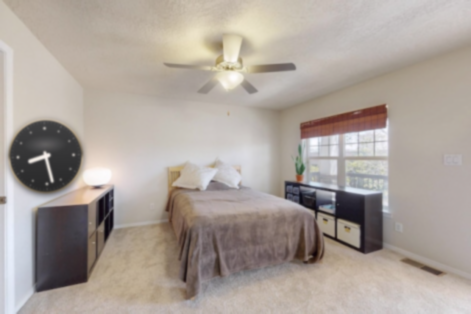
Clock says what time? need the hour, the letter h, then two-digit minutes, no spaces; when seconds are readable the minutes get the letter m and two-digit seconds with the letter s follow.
8h28
